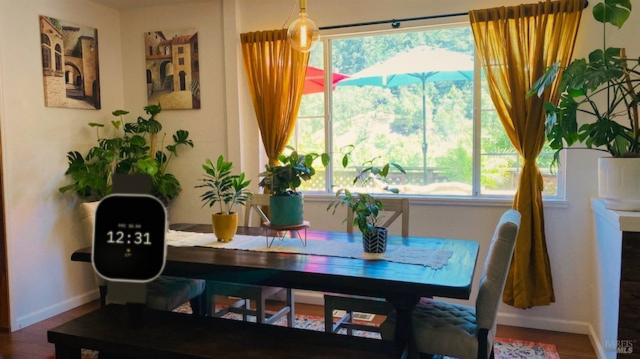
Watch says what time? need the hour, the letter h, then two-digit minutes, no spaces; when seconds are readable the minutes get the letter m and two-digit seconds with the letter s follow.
12h31
